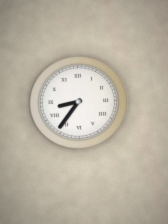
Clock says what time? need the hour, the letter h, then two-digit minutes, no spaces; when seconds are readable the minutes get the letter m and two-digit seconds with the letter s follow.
8h36
